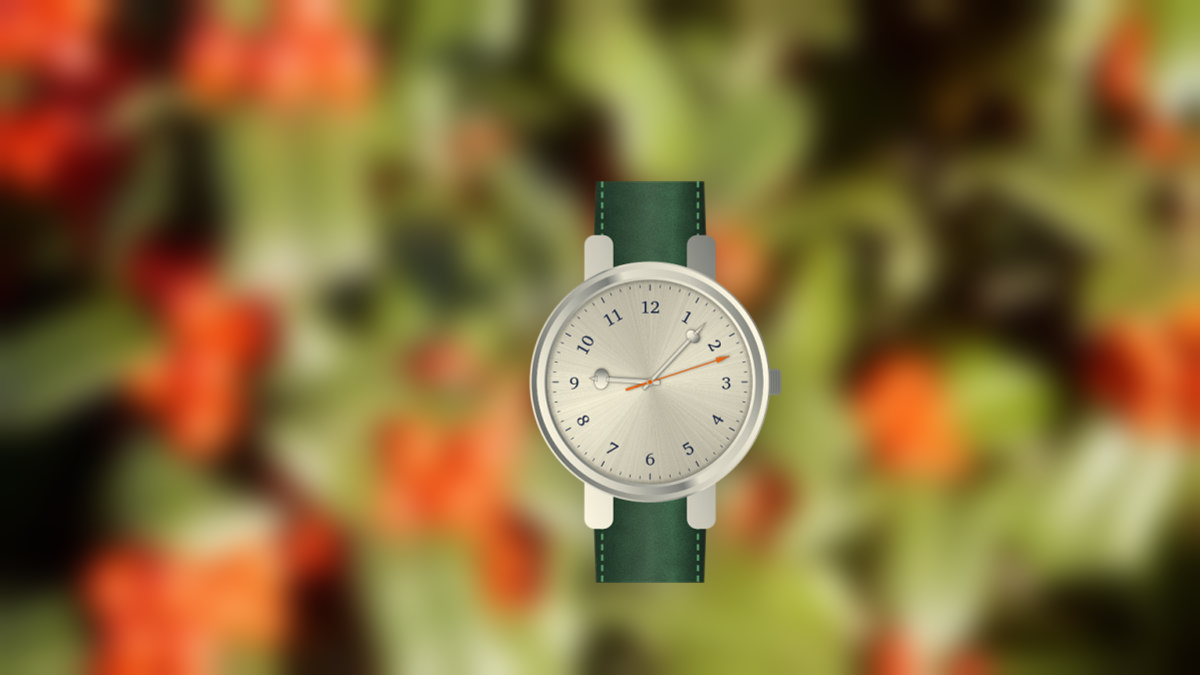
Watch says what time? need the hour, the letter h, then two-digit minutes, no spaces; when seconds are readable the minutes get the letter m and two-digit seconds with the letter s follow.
9h07m12s
